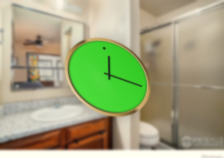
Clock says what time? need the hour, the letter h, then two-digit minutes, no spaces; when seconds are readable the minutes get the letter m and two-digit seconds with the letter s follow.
12h18
